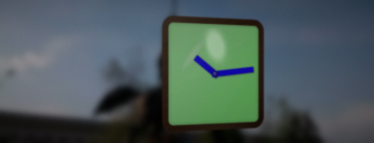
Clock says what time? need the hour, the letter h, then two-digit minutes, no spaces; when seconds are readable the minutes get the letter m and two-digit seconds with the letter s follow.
10h14
